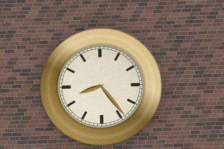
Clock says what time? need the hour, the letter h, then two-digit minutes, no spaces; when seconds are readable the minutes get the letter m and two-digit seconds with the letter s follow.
8h24
